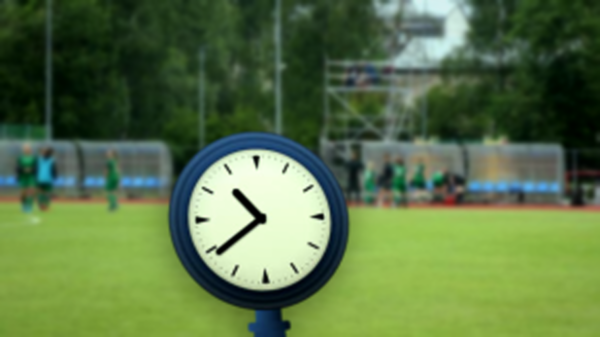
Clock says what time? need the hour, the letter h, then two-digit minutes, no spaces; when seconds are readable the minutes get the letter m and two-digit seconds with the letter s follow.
10h39
